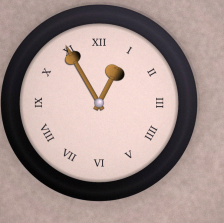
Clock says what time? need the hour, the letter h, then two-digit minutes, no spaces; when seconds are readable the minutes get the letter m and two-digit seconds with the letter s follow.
12h55
